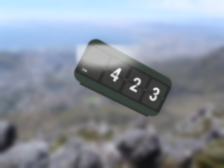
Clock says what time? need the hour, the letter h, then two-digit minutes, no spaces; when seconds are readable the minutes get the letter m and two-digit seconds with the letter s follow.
4h23
